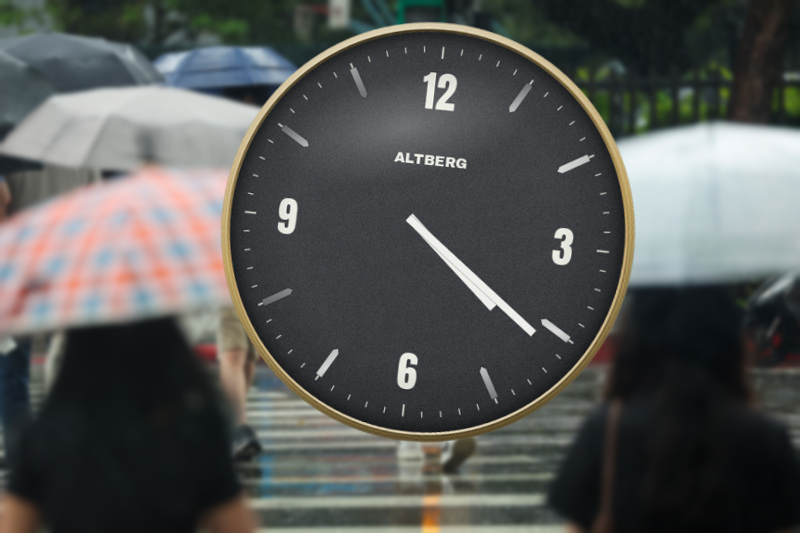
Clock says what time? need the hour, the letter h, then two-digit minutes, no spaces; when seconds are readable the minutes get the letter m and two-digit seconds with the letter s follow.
4h21
